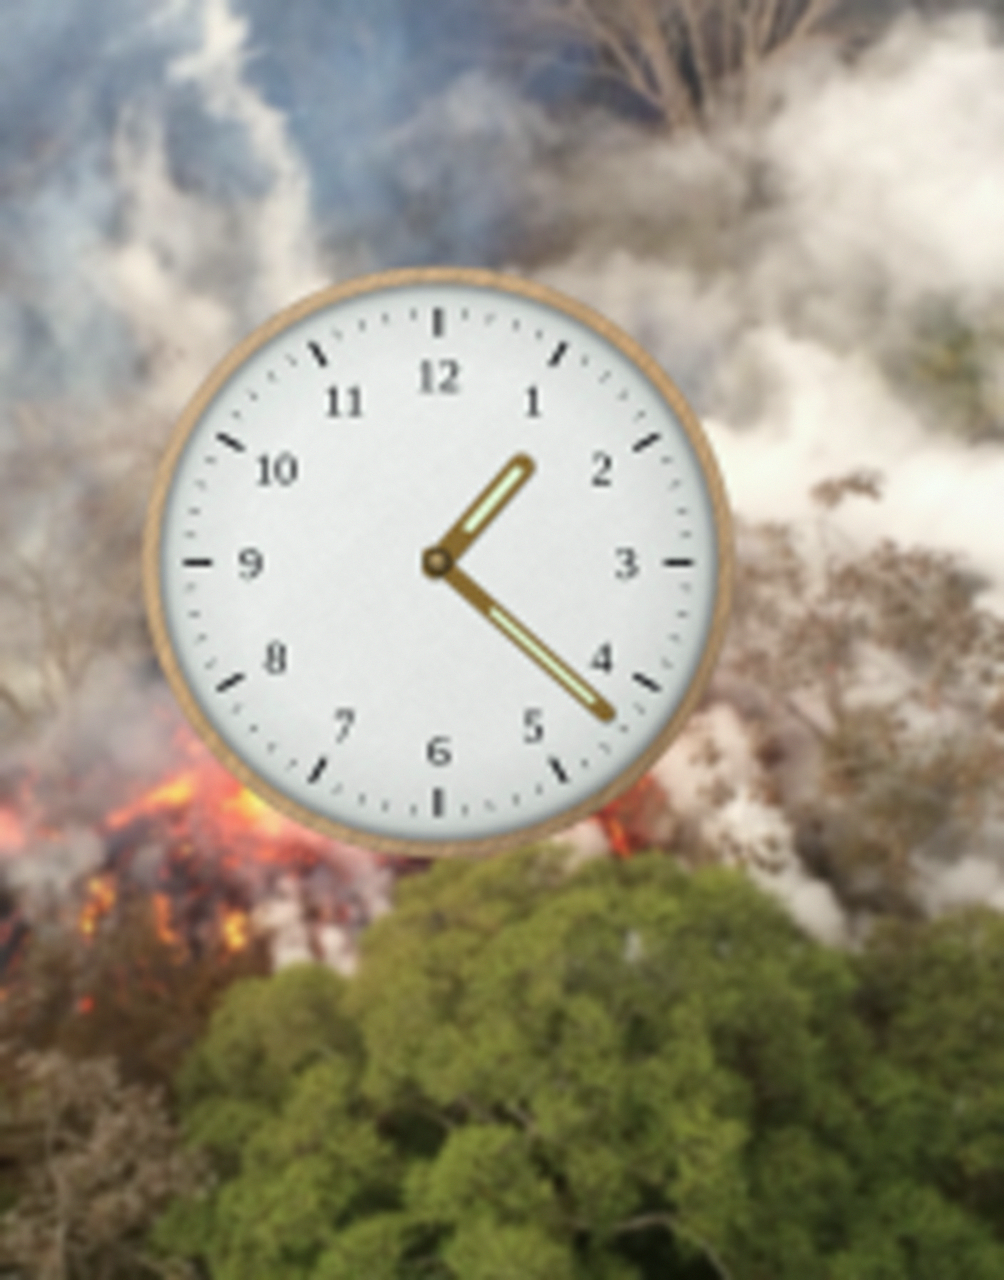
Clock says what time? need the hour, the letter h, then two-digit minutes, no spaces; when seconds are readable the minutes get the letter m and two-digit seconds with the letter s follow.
1h22
